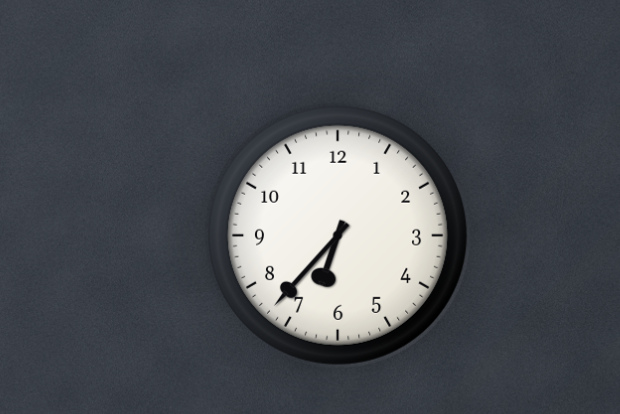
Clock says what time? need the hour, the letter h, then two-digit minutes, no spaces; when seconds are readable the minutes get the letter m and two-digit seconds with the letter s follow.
6h37
